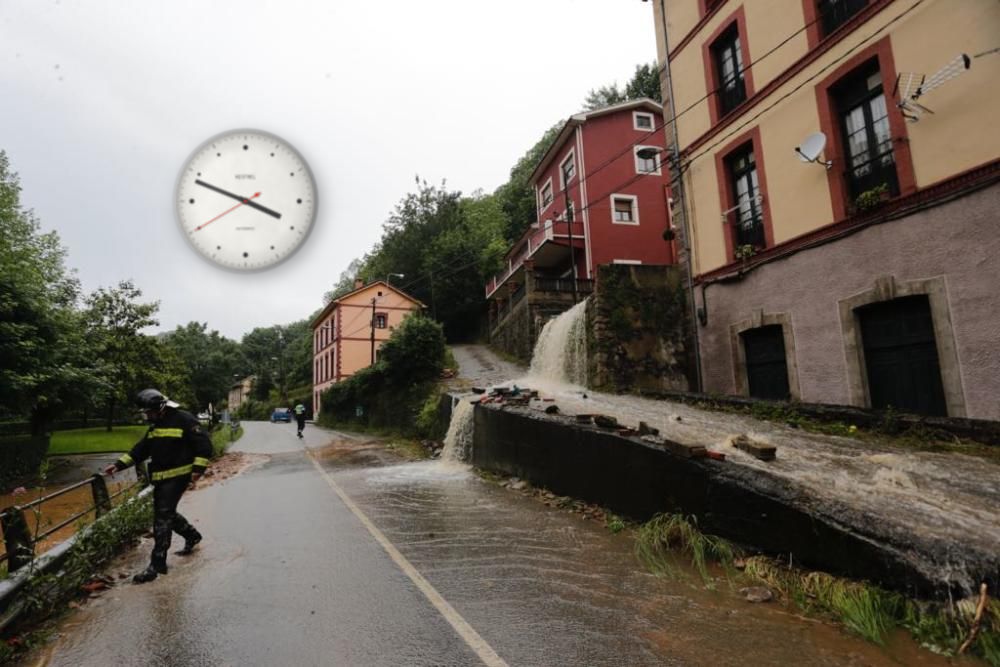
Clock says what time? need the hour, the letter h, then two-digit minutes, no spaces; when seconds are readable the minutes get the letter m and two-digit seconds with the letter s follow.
3h48m40s
